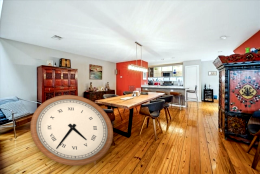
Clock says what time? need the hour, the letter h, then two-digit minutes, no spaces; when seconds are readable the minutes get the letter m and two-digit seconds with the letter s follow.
4h36
